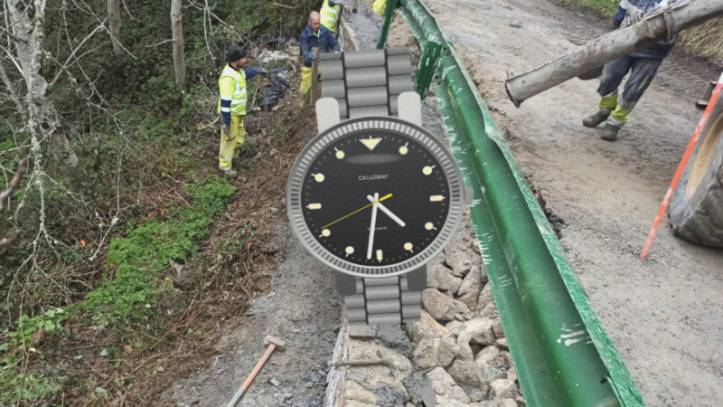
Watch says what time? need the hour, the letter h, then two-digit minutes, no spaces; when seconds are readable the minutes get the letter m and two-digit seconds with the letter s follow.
4h31m41s
